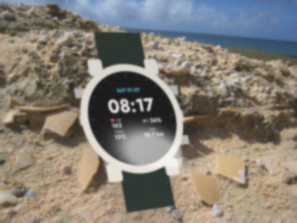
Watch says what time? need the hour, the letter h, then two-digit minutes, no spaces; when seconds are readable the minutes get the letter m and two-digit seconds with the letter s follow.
8h17
